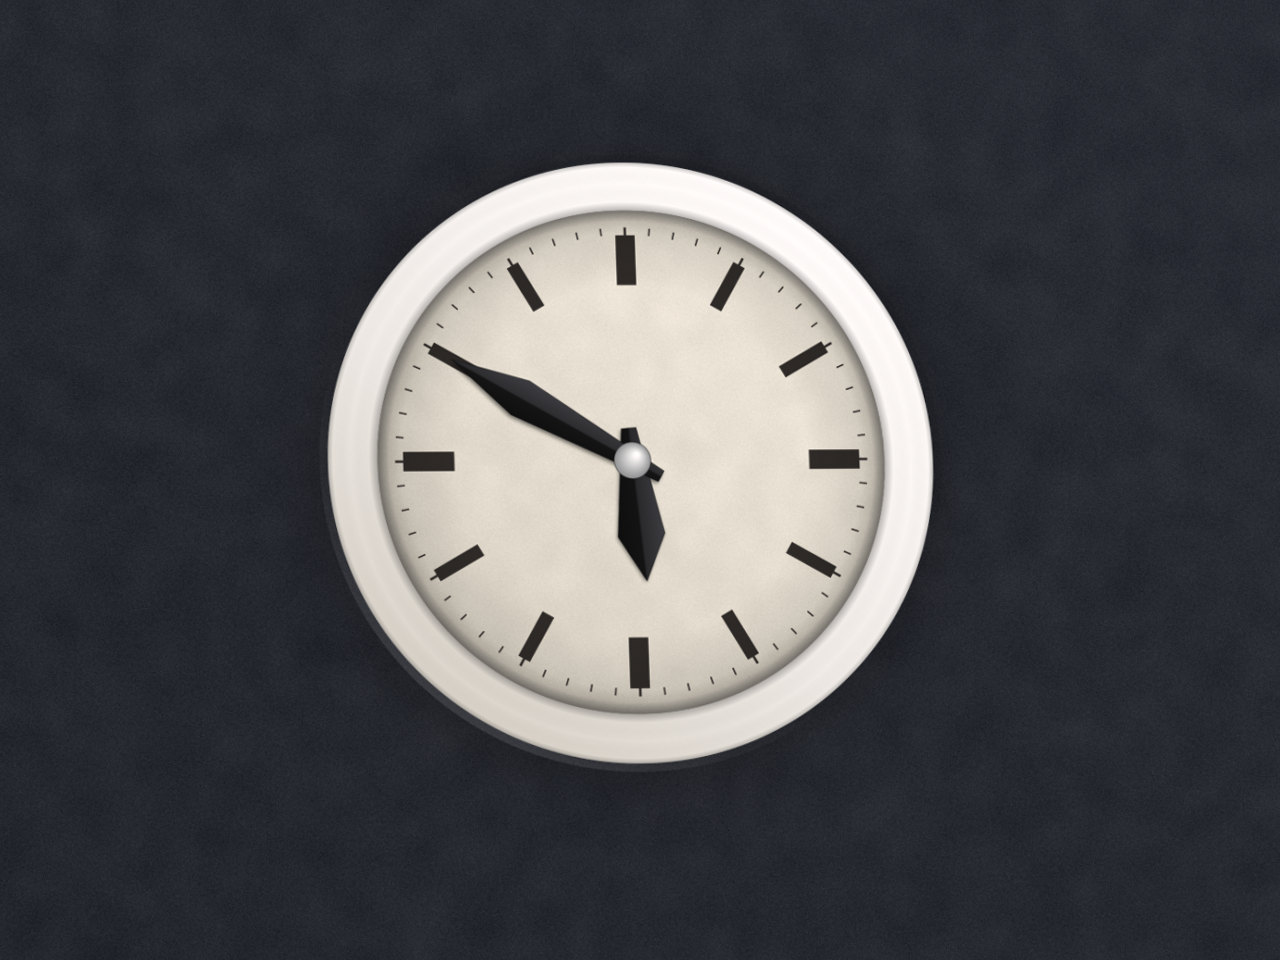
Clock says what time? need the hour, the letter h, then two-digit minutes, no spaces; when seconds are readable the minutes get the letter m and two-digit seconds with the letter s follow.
5h50
